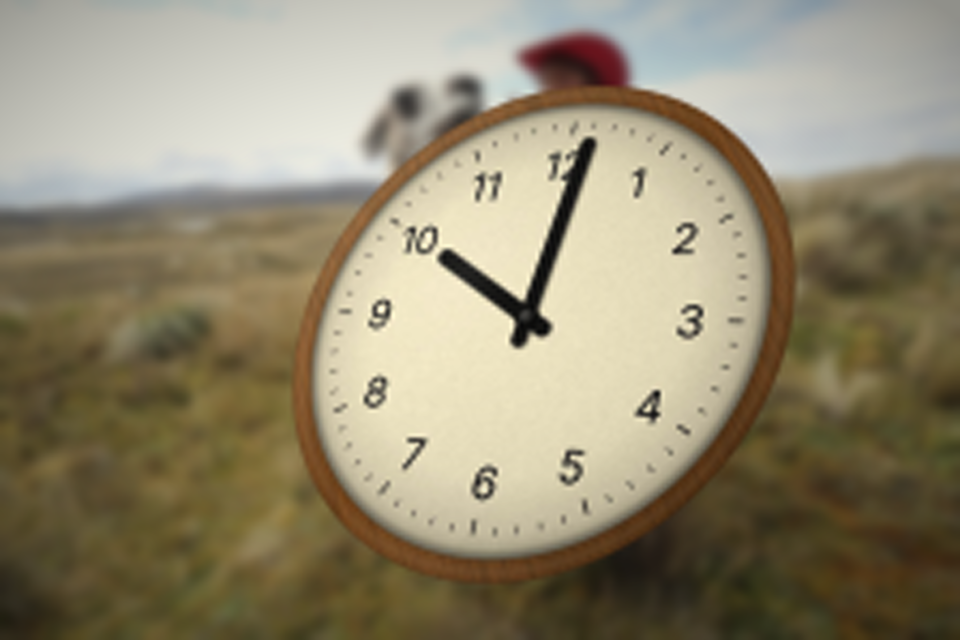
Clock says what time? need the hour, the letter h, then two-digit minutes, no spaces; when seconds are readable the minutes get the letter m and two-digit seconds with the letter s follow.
10h01
